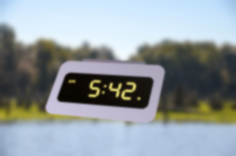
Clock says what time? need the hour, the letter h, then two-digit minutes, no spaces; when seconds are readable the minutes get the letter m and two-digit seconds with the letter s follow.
5h42
